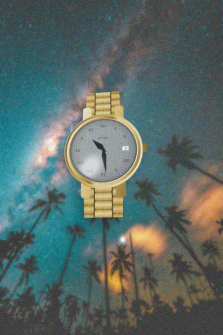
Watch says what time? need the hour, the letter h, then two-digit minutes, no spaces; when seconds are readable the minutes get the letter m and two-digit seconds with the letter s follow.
10h29
